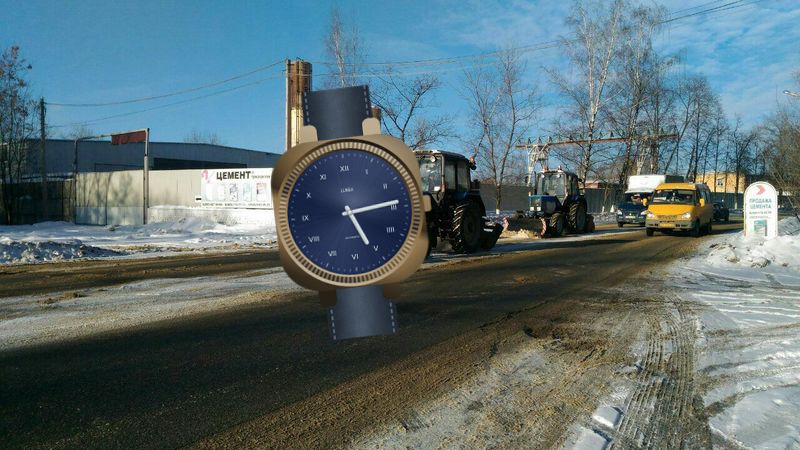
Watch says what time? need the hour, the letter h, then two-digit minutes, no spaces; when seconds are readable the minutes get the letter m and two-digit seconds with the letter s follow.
5h14
